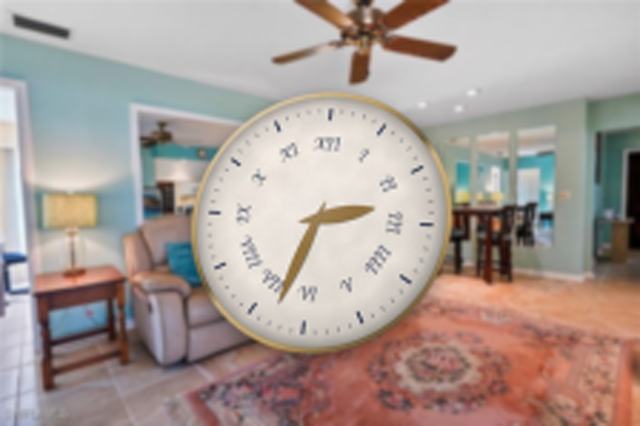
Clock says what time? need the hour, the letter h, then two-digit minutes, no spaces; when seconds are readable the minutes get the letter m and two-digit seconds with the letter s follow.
2h33
